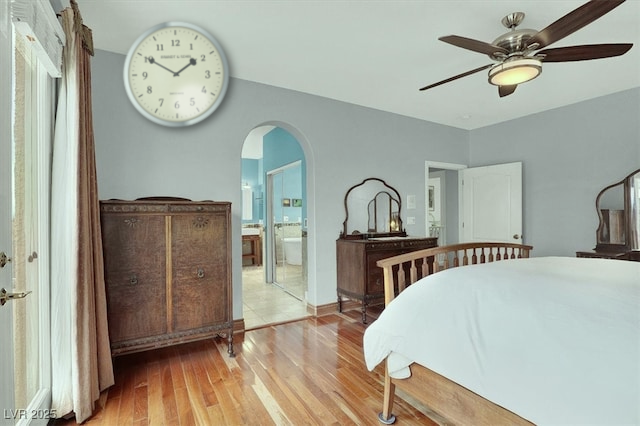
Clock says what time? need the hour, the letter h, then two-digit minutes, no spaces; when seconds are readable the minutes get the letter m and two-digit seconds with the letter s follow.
1h50
